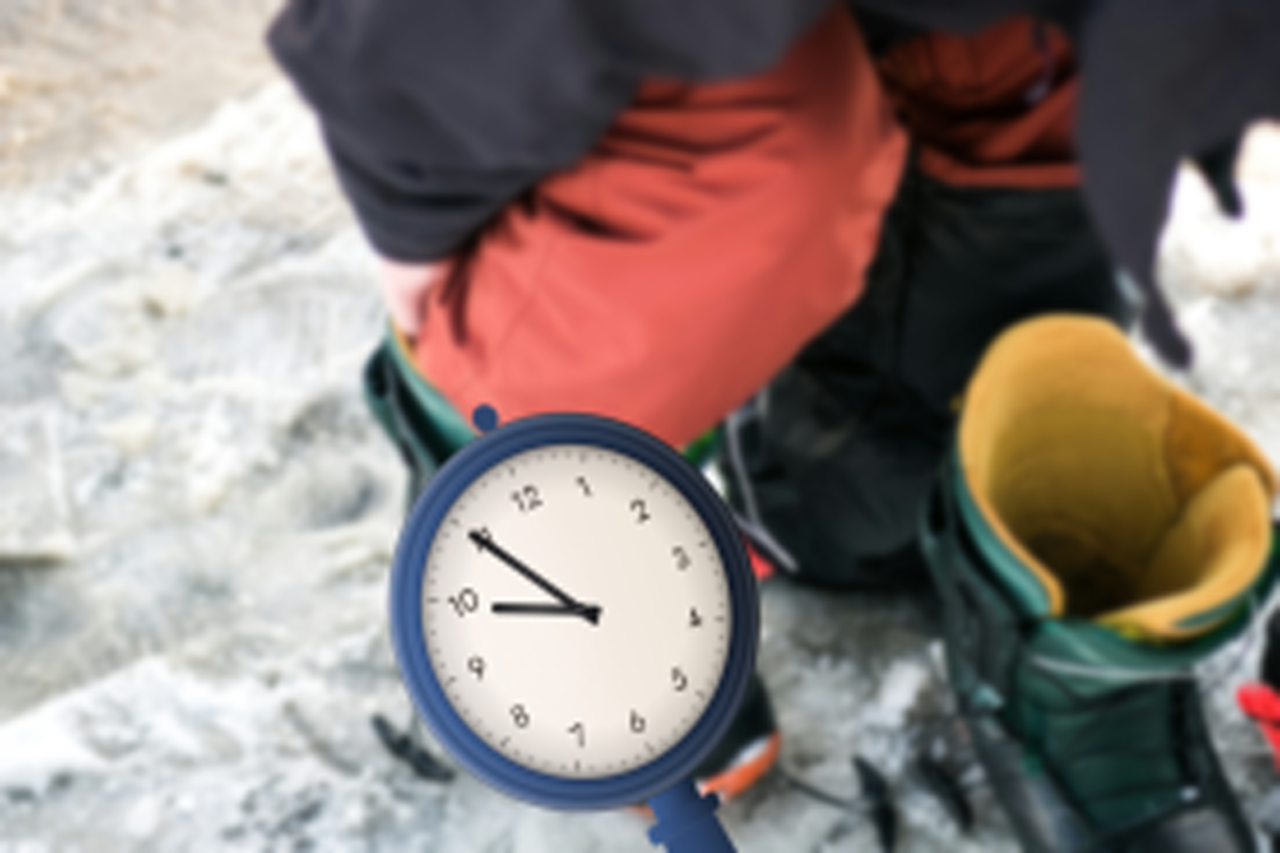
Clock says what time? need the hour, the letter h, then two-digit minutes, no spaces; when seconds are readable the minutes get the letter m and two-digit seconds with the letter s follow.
9h55
